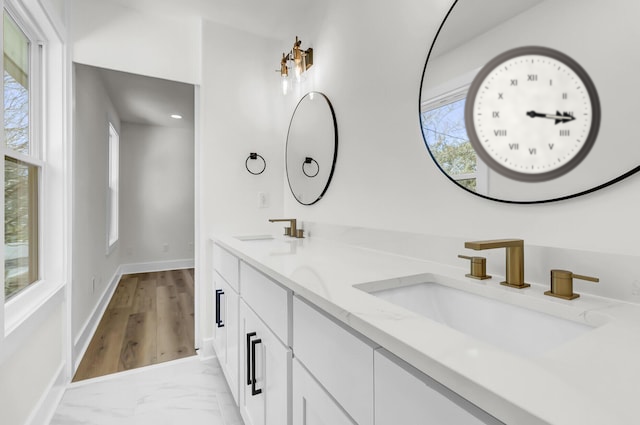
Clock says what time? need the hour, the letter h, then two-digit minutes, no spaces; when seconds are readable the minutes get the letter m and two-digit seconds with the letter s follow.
3h16
